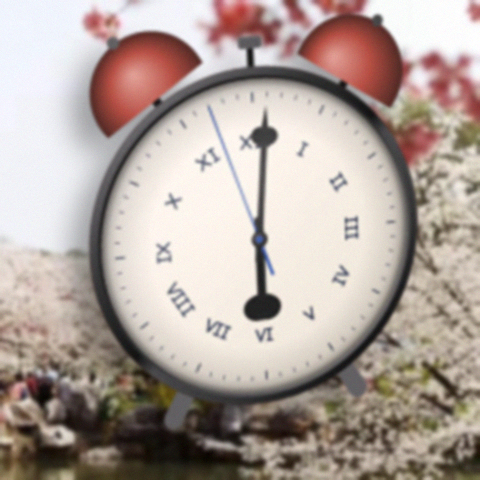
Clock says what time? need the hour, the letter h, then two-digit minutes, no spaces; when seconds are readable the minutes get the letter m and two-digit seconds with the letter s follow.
6h00m57s
